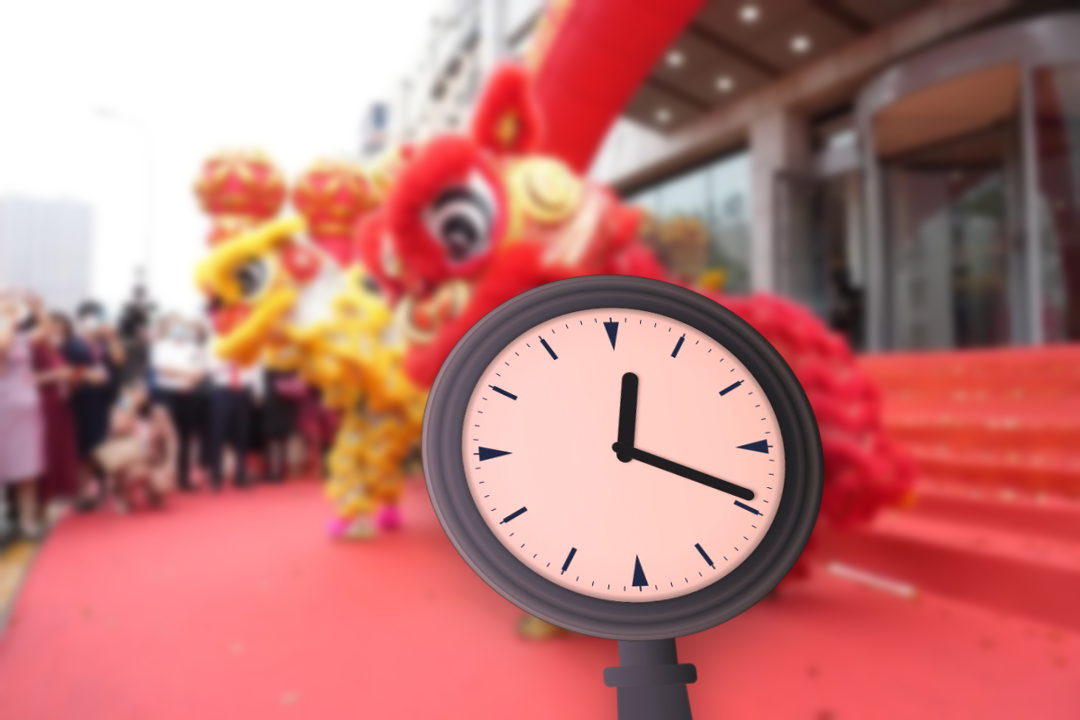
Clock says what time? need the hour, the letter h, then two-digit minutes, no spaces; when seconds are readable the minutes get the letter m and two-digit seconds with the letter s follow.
12h19
